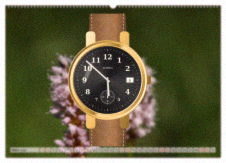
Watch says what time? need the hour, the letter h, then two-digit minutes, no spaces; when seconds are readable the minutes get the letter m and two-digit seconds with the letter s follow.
5h52
